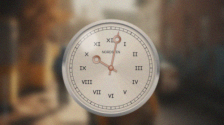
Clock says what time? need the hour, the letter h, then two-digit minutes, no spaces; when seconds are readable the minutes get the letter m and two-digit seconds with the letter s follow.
10h02
